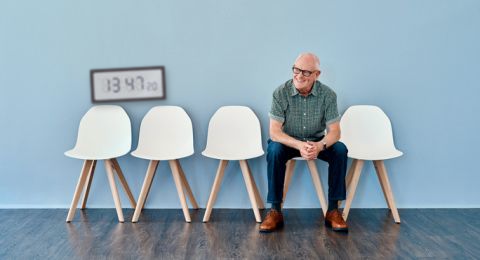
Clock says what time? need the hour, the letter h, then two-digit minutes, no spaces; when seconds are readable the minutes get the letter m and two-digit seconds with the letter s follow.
13h47
